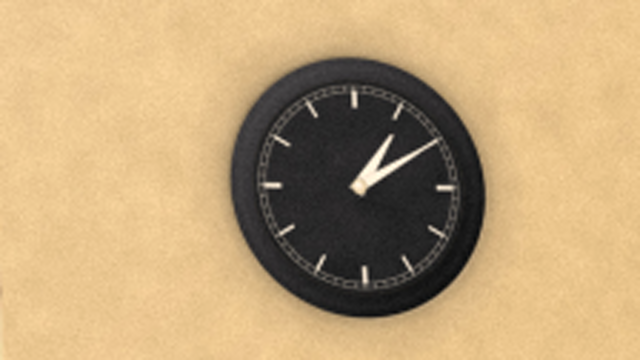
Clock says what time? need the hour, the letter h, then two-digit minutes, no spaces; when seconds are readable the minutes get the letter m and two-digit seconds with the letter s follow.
1h10
